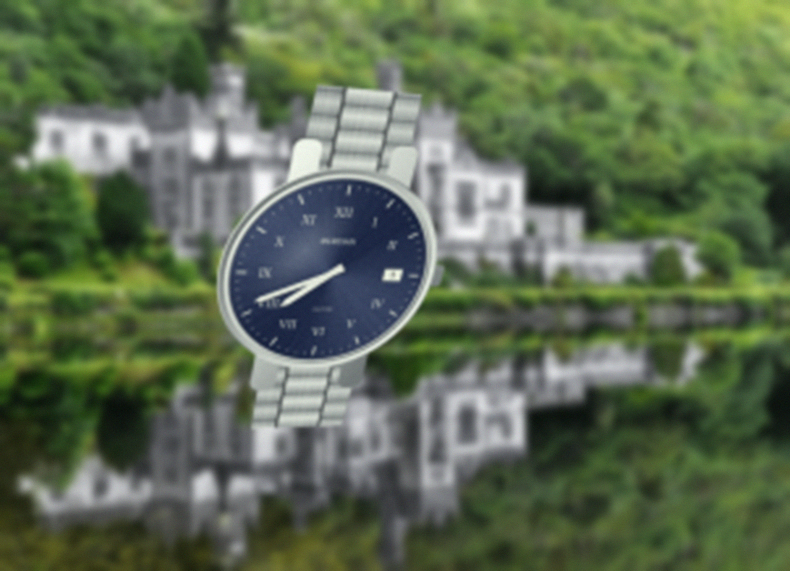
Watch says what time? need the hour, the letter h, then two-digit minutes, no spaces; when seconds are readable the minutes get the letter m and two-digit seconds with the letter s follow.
7h41
